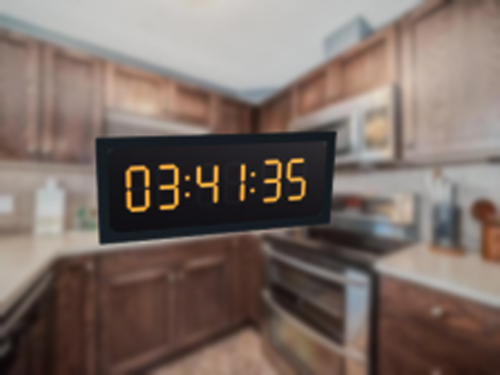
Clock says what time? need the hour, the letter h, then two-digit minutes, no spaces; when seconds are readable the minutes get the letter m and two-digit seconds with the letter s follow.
3h41m35s
